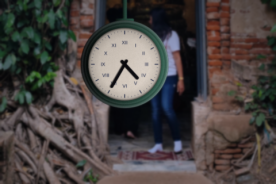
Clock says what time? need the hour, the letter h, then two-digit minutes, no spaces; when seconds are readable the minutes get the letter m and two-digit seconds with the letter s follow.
4h35
